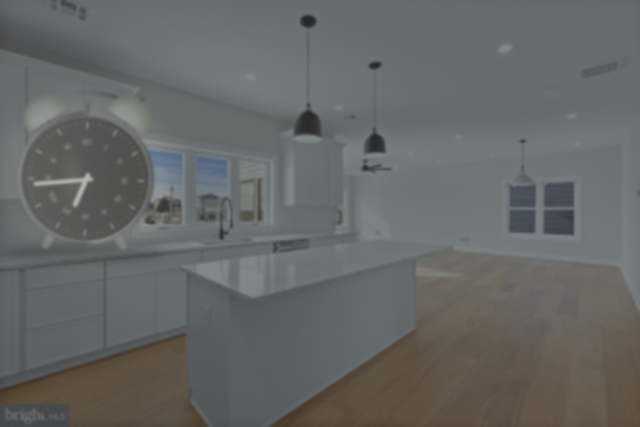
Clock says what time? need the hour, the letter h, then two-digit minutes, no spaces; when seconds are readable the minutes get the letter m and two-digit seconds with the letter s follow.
6h44
